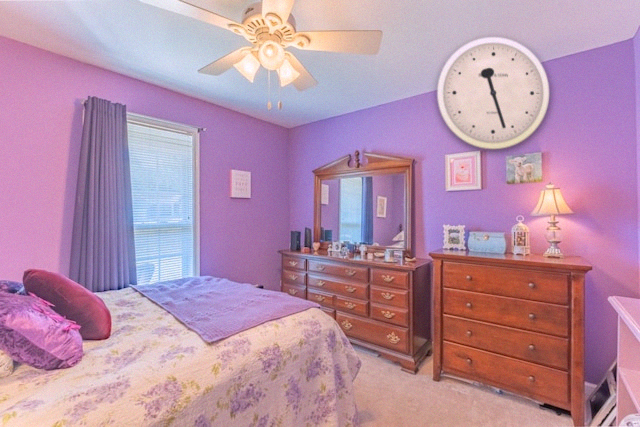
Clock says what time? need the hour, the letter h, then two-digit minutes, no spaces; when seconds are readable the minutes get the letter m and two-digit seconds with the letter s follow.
11h27
